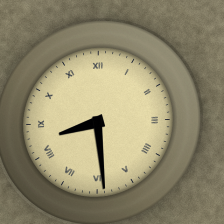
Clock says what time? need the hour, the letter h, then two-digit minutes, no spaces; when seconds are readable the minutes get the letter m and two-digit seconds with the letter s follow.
8h29
